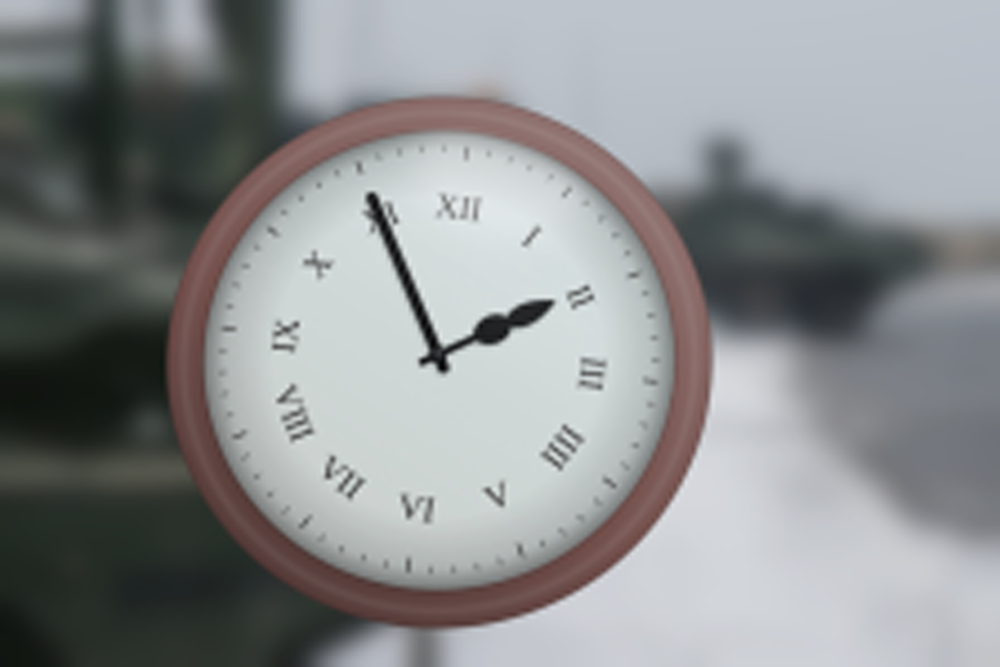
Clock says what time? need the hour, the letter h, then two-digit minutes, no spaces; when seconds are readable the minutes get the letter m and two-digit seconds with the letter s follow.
1h55
